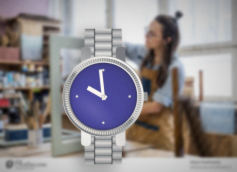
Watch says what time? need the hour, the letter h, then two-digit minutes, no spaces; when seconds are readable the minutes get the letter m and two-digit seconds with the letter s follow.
9h59
